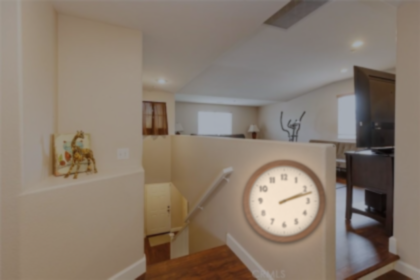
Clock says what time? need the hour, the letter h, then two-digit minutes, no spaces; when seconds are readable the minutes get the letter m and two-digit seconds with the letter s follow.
2h12
